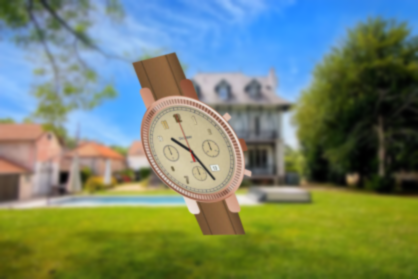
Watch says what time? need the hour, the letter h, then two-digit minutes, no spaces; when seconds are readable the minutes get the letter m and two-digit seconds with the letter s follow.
10h26
